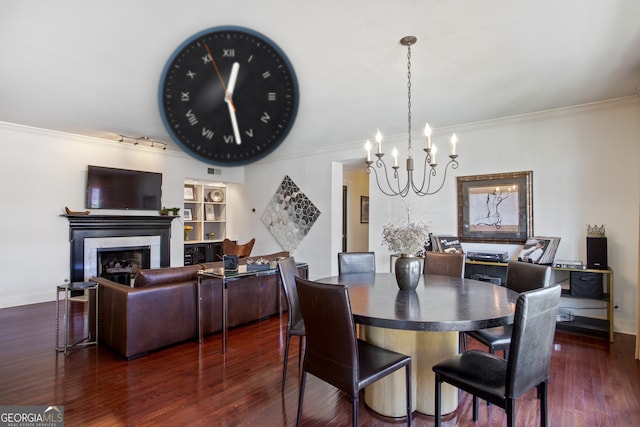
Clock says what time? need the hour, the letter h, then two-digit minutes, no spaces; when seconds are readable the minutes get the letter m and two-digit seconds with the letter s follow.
12h27m56s
